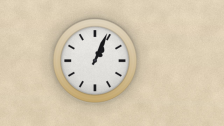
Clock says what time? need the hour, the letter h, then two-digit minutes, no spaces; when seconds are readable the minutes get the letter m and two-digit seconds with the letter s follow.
1h04
